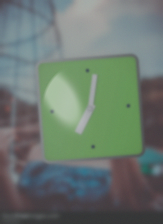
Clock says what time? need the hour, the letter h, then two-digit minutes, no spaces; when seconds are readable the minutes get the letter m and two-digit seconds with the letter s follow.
7h02
